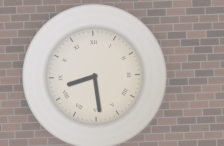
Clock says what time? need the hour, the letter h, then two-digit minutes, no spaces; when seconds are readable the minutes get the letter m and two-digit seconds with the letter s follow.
8h29
